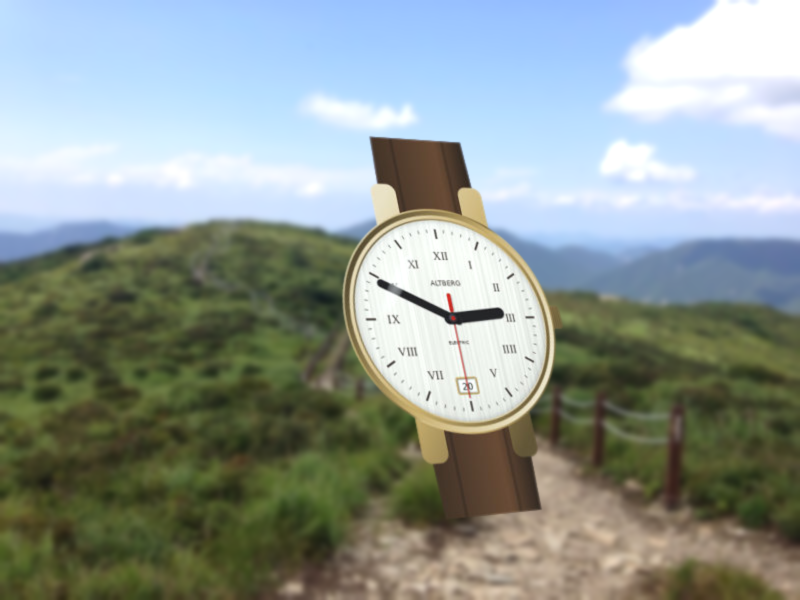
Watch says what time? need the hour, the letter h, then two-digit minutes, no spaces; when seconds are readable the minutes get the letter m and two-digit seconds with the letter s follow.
2h49m30s
